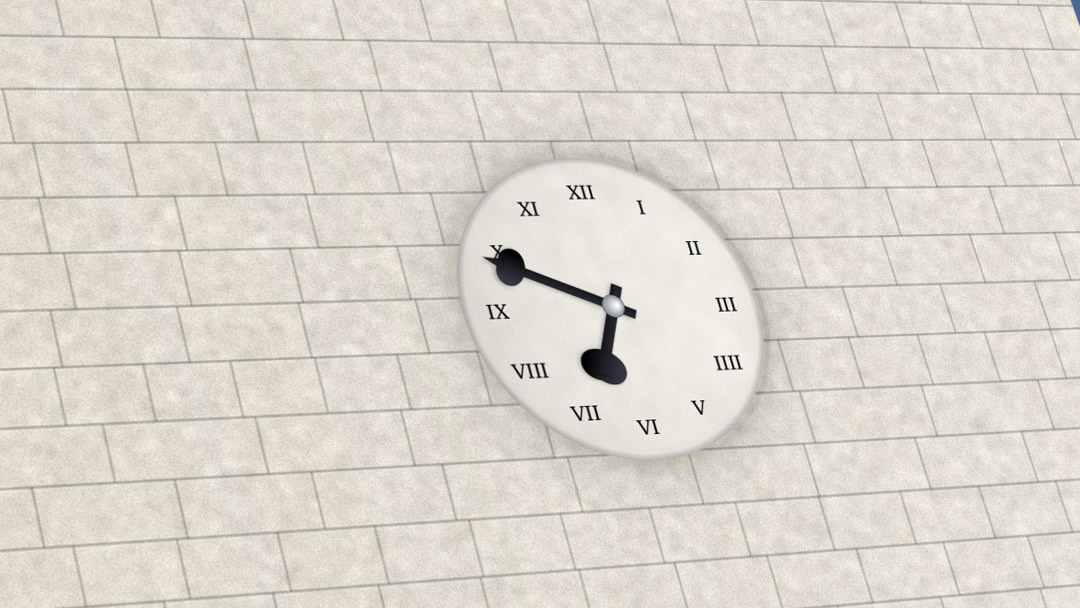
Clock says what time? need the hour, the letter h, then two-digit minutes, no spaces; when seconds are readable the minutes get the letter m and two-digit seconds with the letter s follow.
6h49
